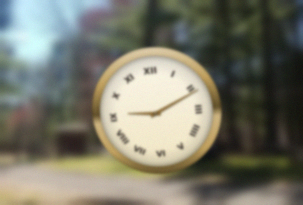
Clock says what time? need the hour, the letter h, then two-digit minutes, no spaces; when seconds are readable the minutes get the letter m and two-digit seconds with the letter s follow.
9h11
